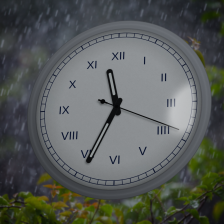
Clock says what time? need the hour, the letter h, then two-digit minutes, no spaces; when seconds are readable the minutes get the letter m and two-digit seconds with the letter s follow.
11h34m19s
